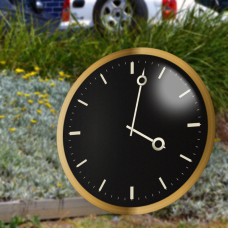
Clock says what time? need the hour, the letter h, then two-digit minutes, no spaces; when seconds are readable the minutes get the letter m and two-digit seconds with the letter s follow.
4h02
